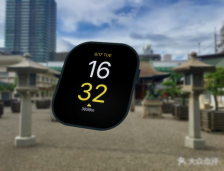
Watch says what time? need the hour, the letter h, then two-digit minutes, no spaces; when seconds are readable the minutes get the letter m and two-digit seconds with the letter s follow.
16h32
